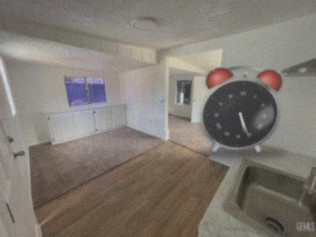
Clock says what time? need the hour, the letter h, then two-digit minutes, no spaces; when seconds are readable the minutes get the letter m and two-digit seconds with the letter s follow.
5h26
